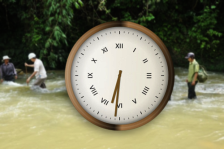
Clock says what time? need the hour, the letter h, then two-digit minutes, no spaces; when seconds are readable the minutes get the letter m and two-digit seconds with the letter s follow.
6h31
